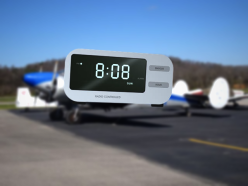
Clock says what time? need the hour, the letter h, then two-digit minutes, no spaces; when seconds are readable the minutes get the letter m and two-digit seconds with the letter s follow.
8h08
